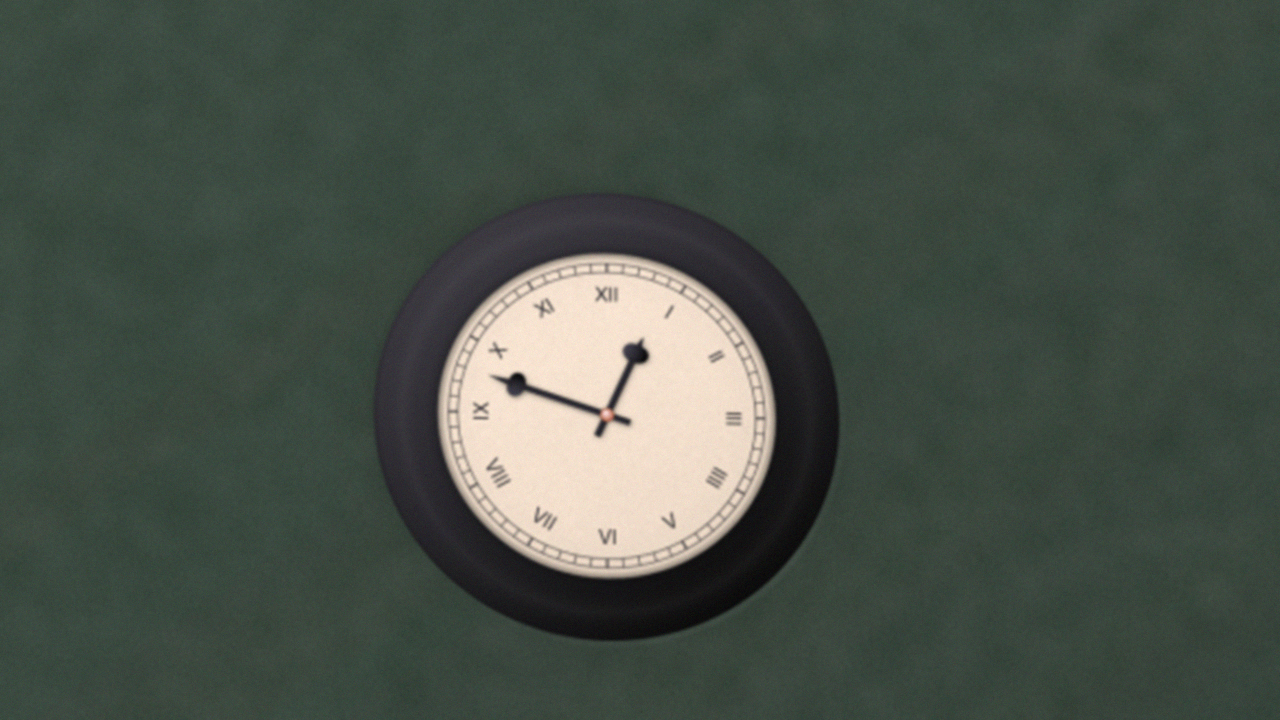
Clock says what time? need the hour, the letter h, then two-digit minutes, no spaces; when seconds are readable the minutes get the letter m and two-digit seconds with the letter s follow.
12h48
